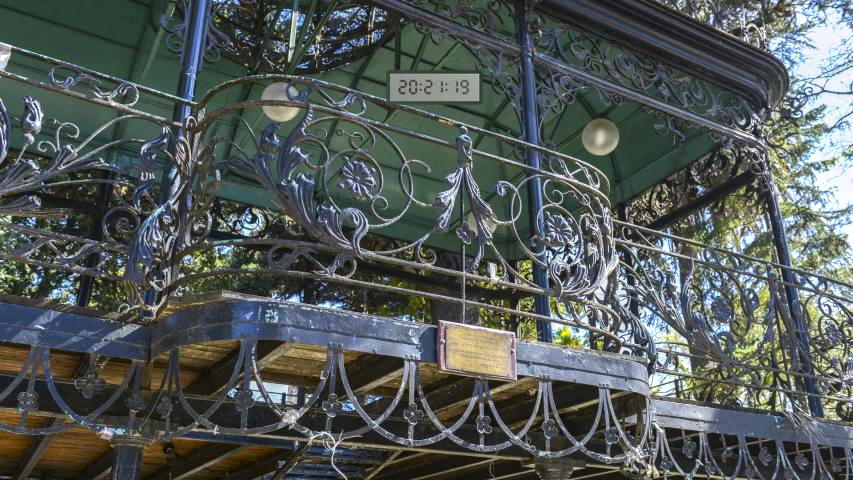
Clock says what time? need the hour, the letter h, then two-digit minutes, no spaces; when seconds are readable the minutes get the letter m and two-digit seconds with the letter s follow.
20h21m19s
